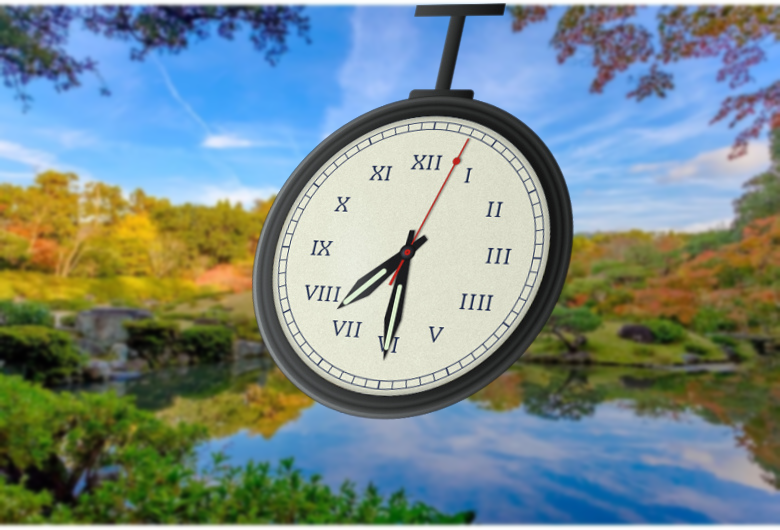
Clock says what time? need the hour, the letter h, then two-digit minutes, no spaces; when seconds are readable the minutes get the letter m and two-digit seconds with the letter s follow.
7h30m03s
